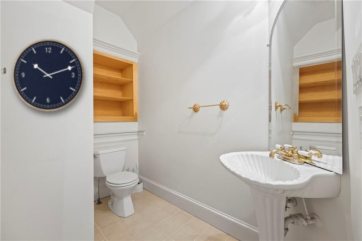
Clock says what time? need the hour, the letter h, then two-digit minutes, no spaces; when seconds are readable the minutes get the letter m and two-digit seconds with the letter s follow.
10h12
